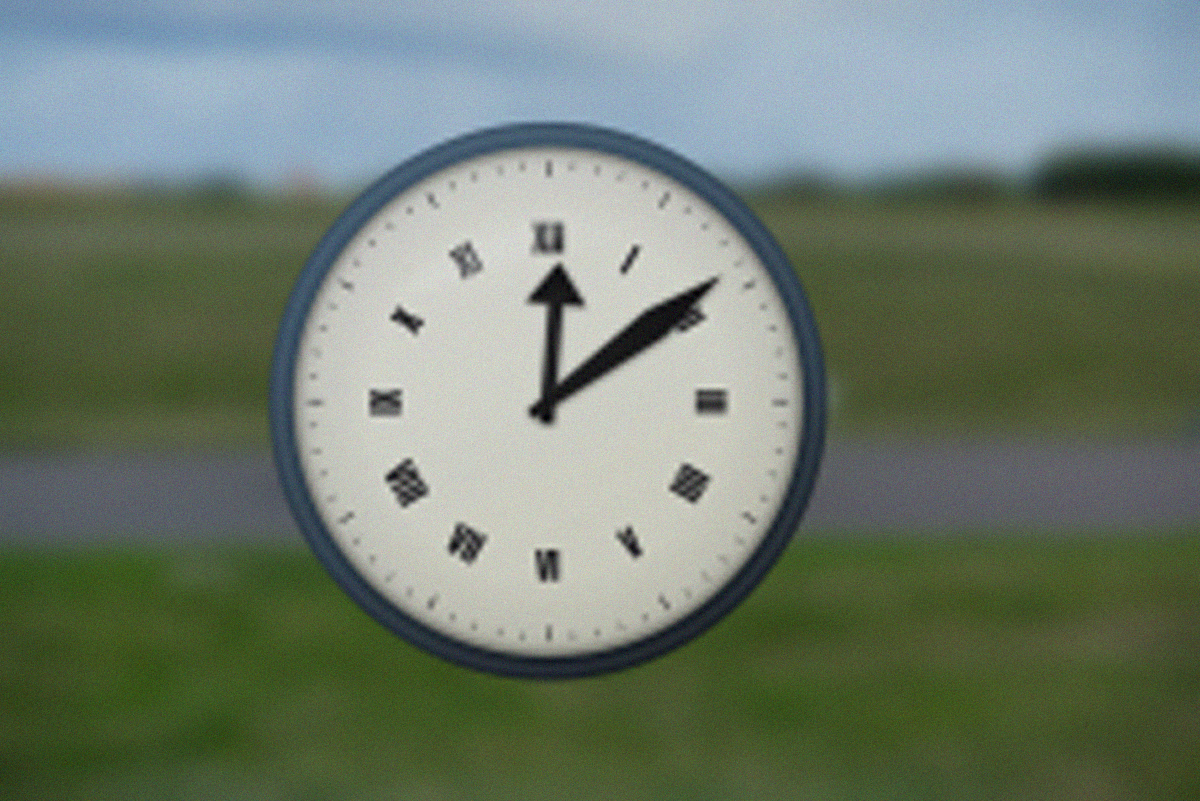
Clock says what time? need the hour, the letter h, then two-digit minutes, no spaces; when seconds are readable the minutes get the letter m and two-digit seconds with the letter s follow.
12h09
